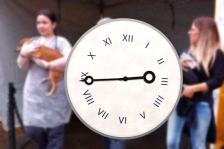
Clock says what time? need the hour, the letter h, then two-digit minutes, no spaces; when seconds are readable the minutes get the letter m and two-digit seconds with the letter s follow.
2h44
